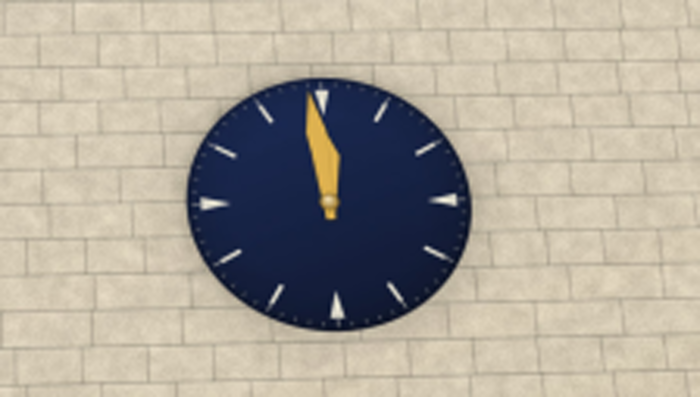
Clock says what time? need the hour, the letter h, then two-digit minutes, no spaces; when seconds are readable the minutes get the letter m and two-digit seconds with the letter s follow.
11h59
